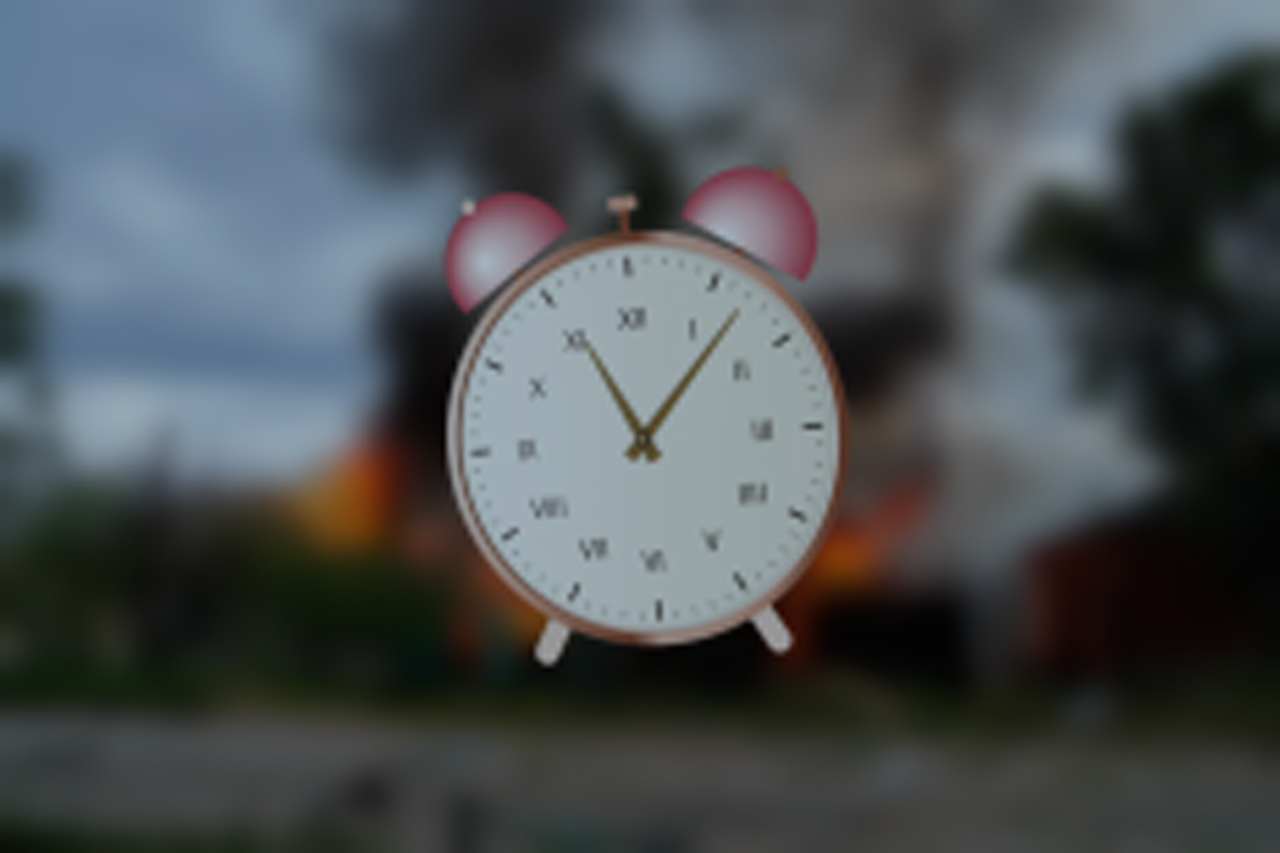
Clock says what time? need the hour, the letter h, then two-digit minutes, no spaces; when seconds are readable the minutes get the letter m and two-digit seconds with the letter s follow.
11h07
